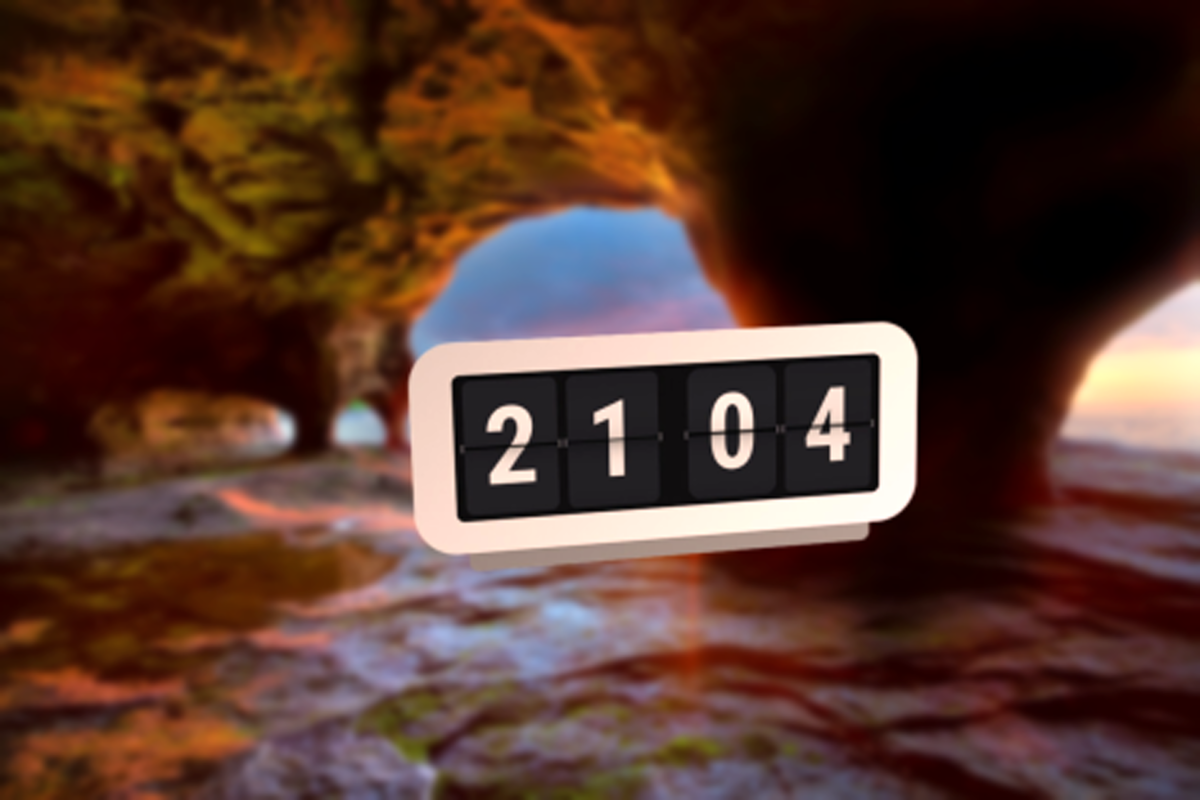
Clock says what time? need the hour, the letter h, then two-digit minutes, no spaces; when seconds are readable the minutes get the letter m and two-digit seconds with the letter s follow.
21h04
